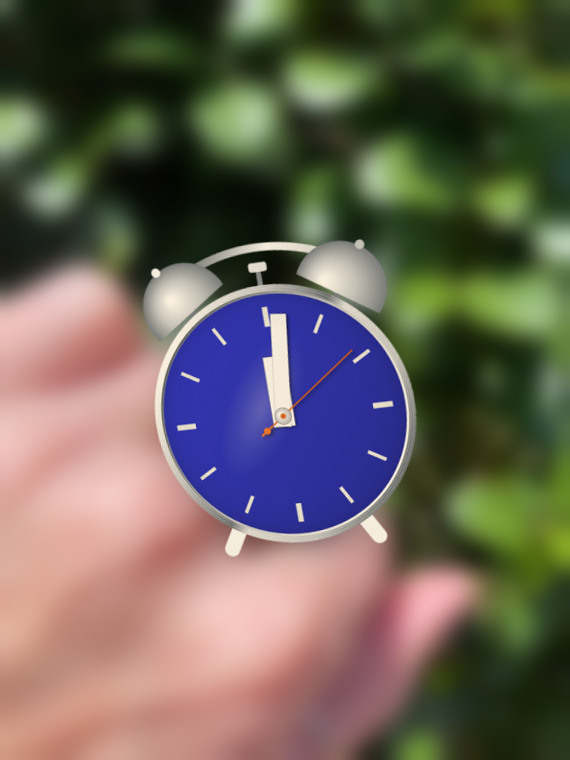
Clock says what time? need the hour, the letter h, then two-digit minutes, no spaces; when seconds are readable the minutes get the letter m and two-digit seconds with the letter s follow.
12h01m09s
